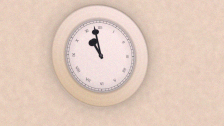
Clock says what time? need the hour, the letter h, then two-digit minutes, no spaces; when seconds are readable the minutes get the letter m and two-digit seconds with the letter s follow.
10h58
